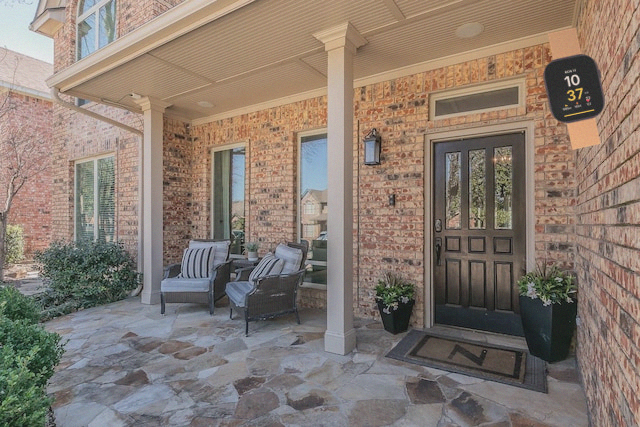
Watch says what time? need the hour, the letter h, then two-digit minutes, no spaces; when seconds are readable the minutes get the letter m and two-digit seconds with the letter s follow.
10h37
